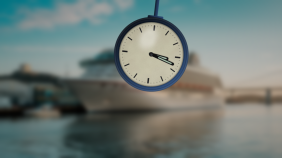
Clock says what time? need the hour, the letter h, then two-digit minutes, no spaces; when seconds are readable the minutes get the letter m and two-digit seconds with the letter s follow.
3h18
